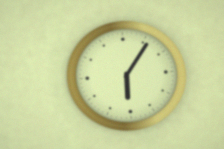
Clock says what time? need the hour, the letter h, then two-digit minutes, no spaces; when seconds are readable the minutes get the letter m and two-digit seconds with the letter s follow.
6h06
